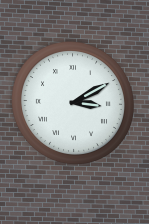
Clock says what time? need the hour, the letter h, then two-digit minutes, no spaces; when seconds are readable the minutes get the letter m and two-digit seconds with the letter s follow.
3h10
